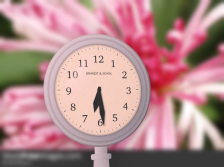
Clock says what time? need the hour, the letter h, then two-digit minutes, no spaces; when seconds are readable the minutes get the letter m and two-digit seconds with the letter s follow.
6h29
